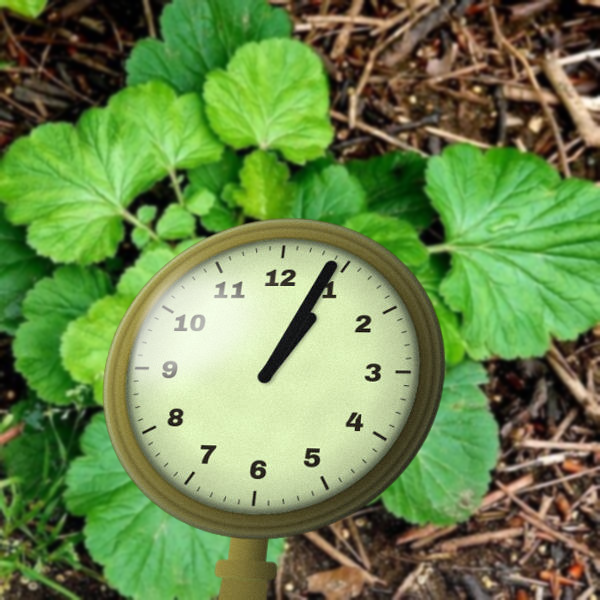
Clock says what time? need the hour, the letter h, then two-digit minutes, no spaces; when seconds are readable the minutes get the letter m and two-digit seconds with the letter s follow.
1h04
